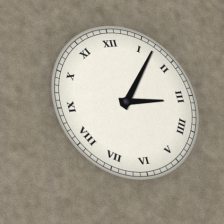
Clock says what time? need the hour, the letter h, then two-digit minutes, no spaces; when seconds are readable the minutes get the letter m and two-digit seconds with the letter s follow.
3h07
